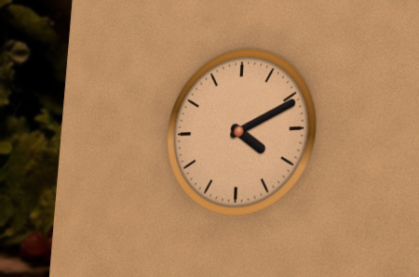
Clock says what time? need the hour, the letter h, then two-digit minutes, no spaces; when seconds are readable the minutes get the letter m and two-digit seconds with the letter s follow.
4h11
